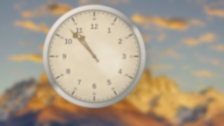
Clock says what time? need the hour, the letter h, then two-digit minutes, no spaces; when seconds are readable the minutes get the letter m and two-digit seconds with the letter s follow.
10h53
